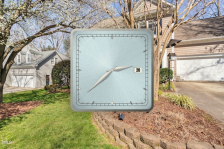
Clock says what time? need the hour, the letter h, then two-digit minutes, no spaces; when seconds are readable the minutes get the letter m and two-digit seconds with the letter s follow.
2h38
